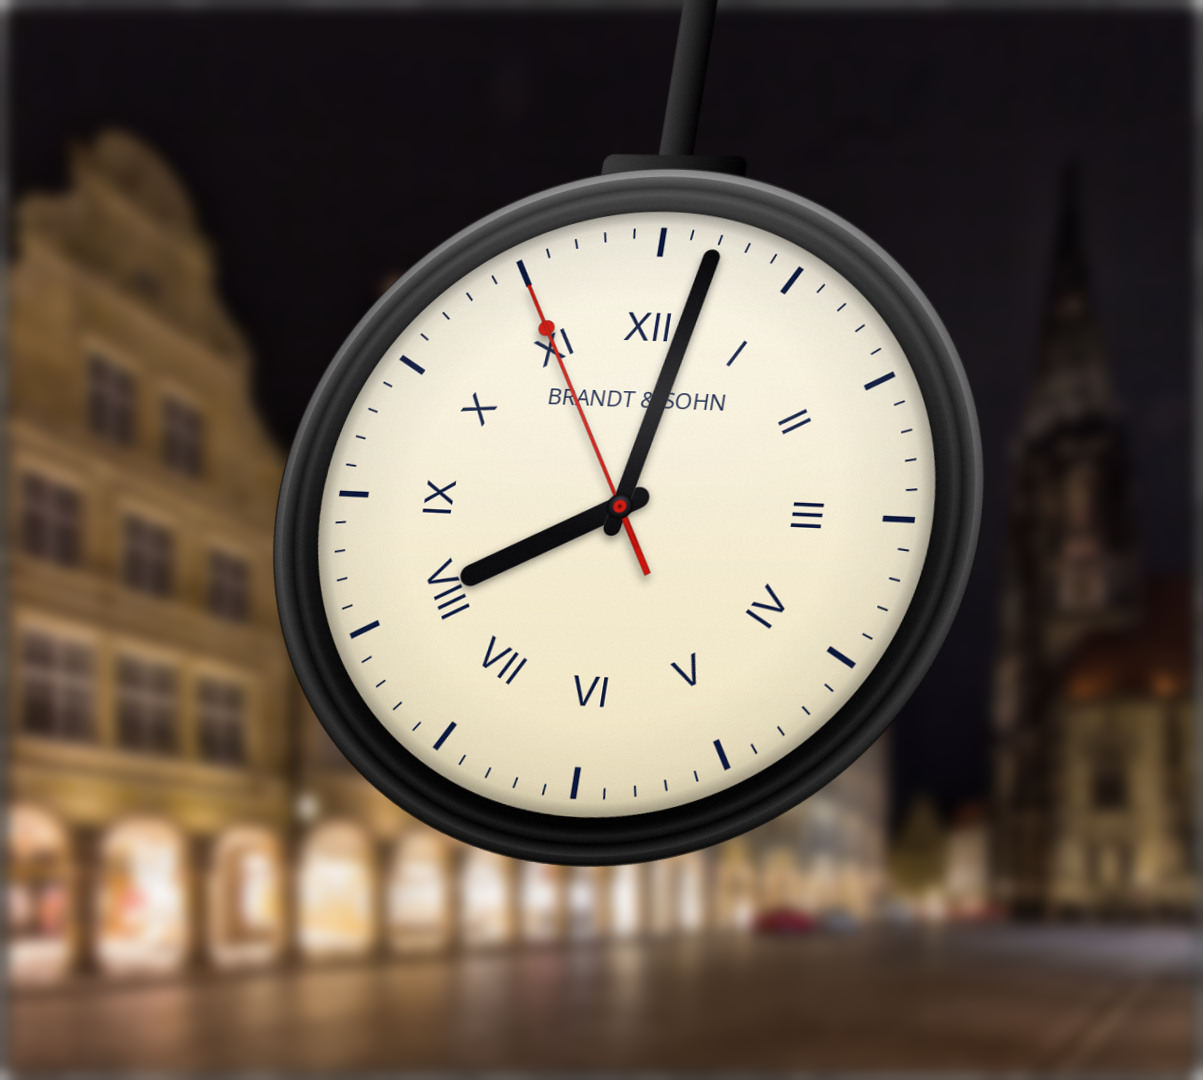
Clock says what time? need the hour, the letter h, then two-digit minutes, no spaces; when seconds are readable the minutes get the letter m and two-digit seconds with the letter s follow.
8h01m55s
